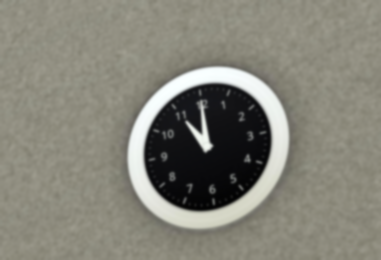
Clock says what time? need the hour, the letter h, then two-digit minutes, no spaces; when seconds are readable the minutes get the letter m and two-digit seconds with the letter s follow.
11h00
